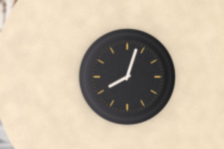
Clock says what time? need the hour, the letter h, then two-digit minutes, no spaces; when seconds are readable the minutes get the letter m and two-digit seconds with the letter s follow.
8h03
